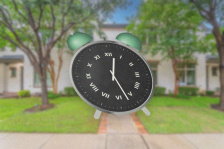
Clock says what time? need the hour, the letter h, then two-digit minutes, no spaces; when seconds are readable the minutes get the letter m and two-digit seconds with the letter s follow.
12h27
